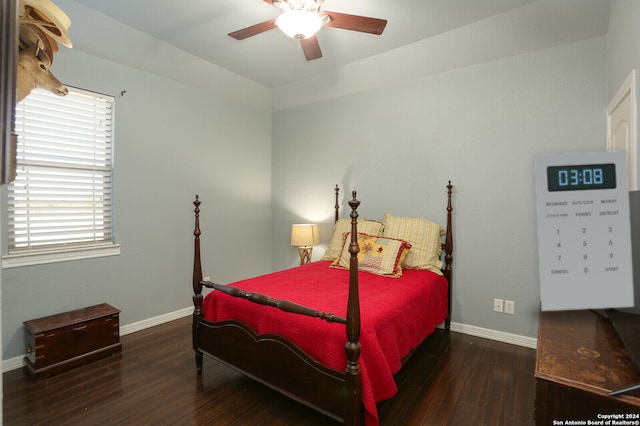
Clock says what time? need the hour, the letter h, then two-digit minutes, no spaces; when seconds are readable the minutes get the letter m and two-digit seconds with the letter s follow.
3h08
